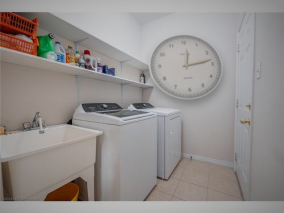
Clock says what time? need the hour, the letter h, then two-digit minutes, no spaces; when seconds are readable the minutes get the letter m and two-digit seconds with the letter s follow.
12h13
